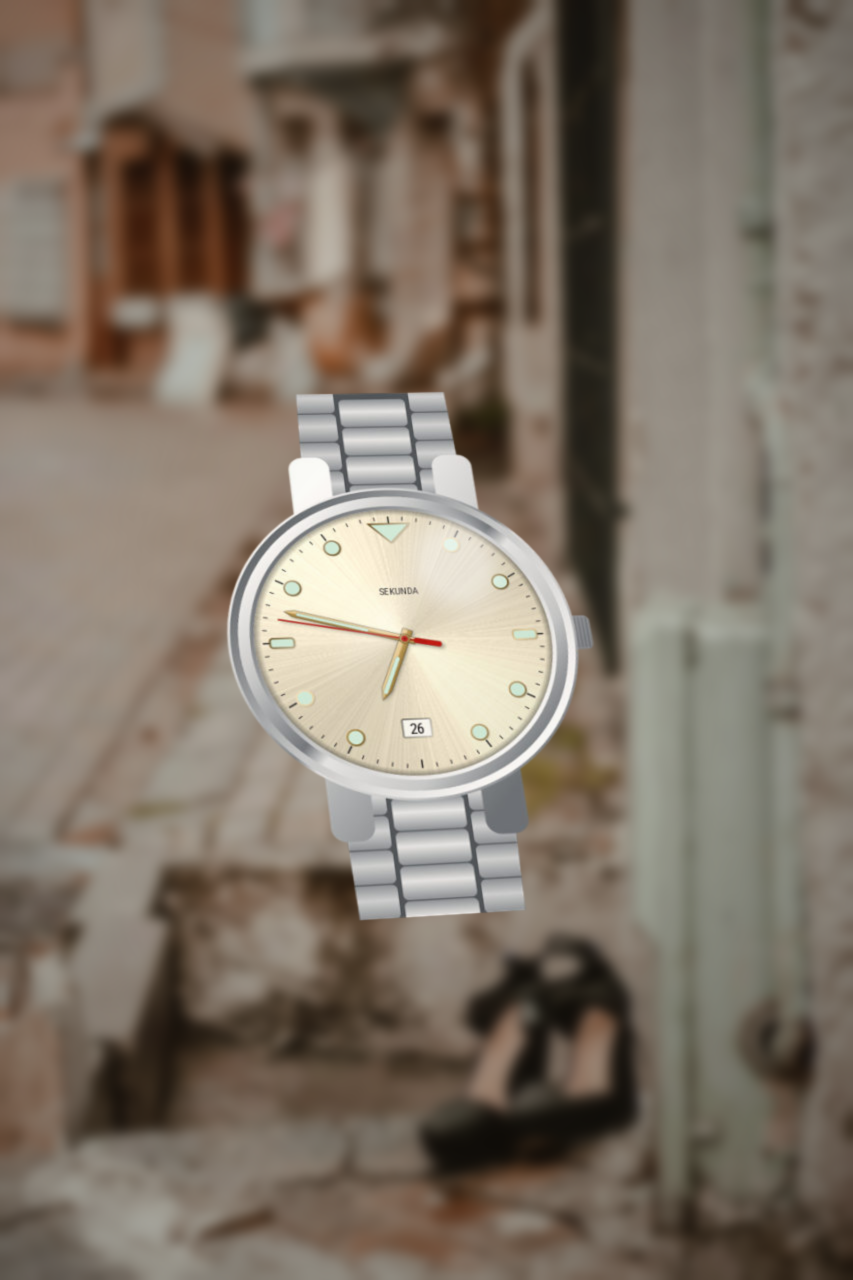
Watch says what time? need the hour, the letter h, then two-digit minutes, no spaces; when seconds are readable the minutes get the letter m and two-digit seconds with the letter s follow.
6h47m47s
